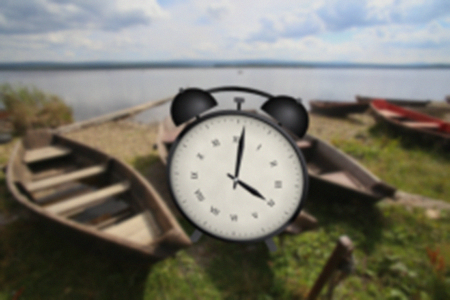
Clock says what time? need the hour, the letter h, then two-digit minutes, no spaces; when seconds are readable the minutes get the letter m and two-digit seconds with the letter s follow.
4h01
